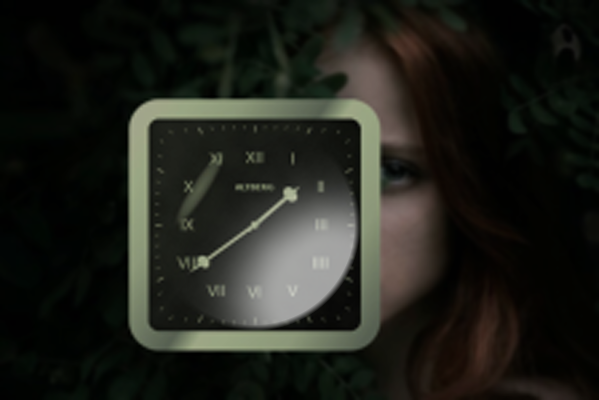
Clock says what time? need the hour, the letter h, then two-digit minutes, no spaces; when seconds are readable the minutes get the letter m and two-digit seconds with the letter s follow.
1h39
